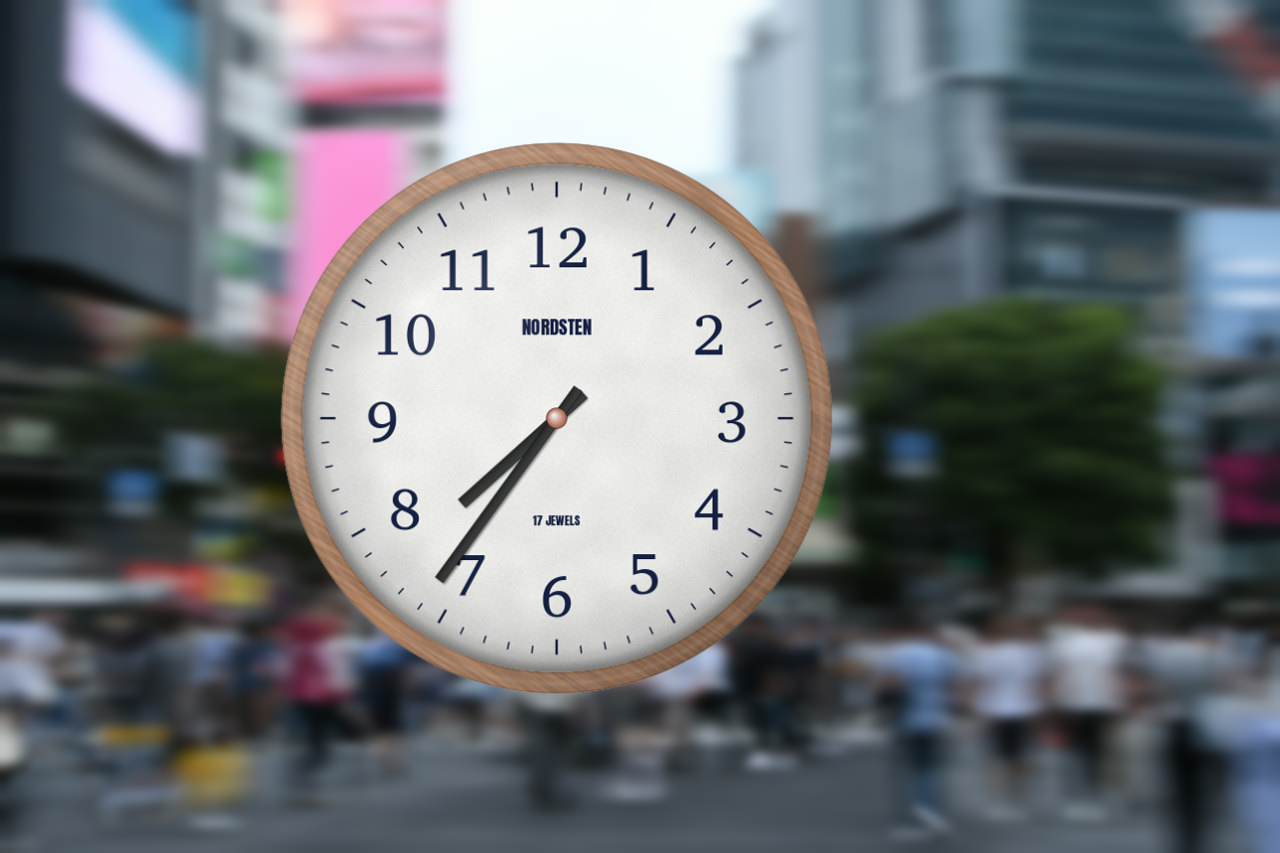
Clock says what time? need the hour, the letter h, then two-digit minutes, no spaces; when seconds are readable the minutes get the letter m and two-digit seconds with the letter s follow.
7h36
